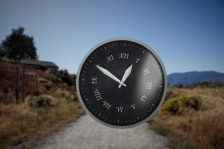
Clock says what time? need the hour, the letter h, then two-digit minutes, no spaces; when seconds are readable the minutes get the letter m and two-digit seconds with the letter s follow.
12h50
